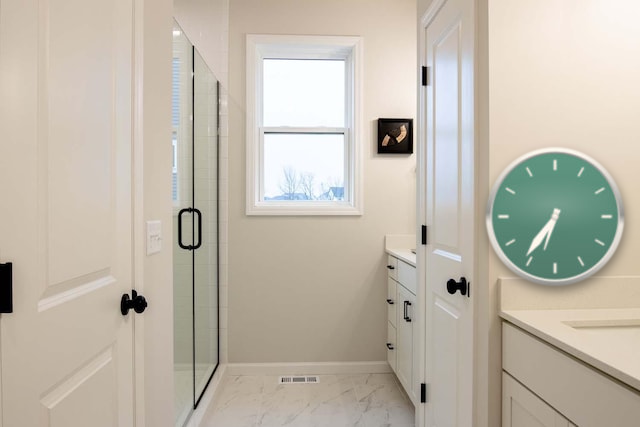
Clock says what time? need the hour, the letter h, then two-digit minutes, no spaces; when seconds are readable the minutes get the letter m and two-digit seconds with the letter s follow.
6h36
